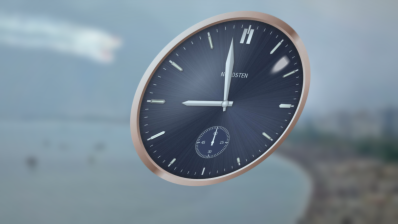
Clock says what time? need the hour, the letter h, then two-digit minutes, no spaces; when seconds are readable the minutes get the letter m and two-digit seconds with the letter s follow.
8h58
